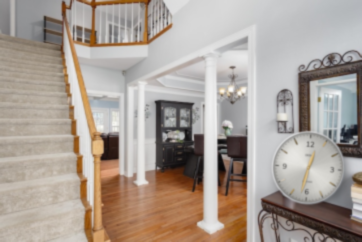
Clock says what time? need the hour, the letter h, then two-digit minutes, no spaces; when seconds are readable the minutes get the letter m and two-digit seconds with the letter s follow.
12h32
